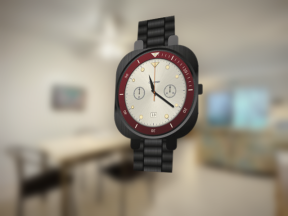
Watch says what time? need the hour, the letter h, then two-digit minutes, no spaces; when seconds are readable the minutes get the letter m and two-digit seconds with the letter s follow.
11h21
